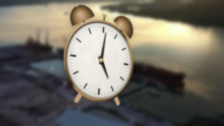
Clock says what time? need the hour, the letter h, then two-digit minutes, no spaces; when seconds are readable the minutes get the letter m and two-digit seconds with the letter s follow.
5h01
